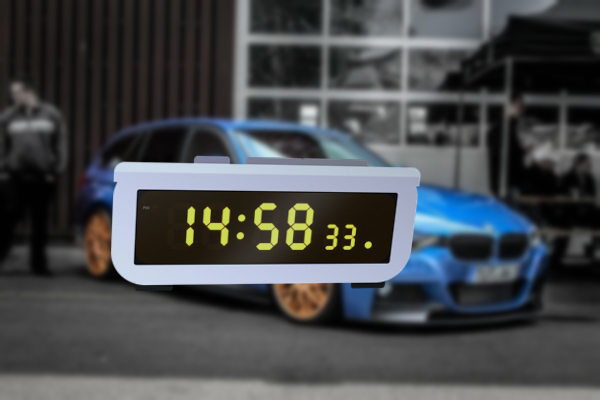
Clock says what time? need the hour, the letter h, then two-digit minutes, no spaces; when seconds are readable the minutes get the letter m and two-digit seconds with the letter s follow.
14h58m33s
